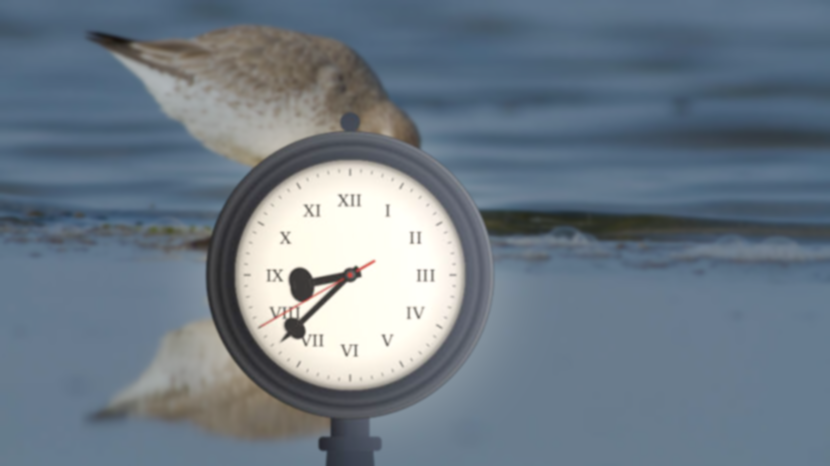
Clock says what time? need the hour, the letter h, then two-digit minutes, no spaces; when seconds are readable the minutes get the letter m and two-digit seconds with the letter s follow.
8h37m40s
